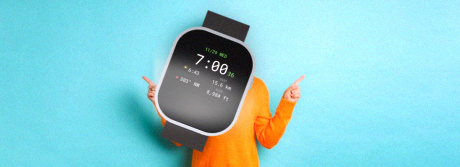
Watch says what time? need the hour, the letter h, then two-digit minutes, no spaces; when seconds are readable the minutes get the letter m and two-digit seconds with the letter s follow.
7h00
